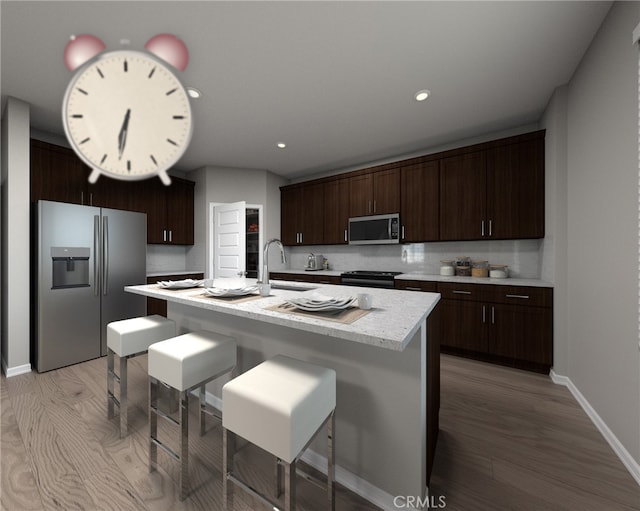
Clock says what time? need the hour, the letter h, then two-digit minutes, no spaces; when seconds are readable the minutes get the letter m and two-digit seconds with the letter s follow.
6h32
